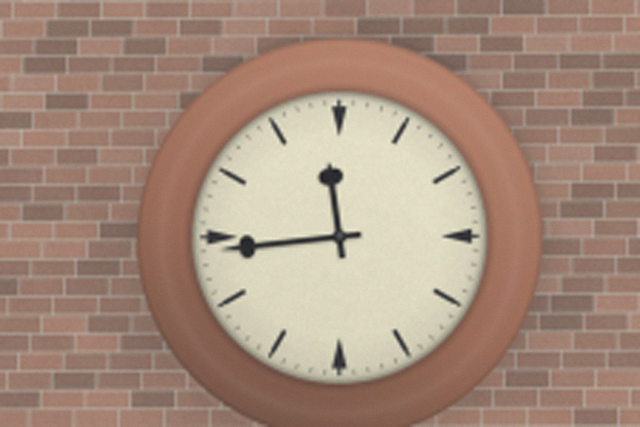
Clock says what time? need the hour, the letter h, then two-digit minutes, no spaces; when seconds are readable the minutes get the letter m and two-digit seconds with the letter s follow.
11h44
